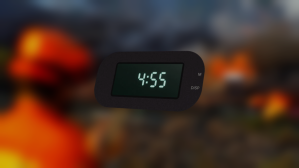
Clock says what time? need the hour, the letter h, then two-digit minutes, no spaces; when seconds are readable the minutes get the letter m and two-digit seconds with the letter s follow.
4h55
